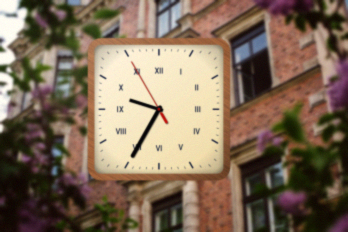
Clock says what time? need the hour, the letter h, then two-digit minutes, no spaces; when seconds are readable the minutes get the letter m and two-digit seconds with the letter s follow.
9h34m55s
